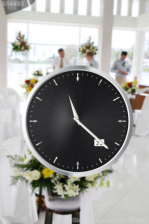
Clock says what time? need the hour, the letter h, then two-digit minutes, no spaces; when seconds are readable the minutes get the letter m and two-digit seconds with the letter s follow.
11h22
